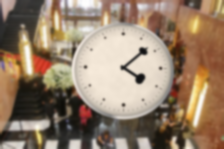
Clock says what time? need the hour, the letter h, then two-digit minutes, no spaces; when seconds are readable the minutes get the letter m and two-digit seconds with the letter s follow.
4h08
